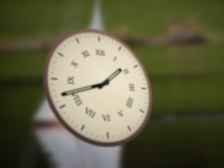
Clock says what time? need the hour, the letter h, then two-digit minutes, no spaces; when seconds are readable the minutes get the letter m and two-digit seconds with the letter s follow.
1h42
